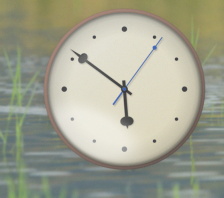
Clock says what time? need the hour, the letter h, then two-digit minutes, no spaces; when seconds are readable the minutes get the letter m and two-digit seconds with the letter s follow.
5h51m06s
